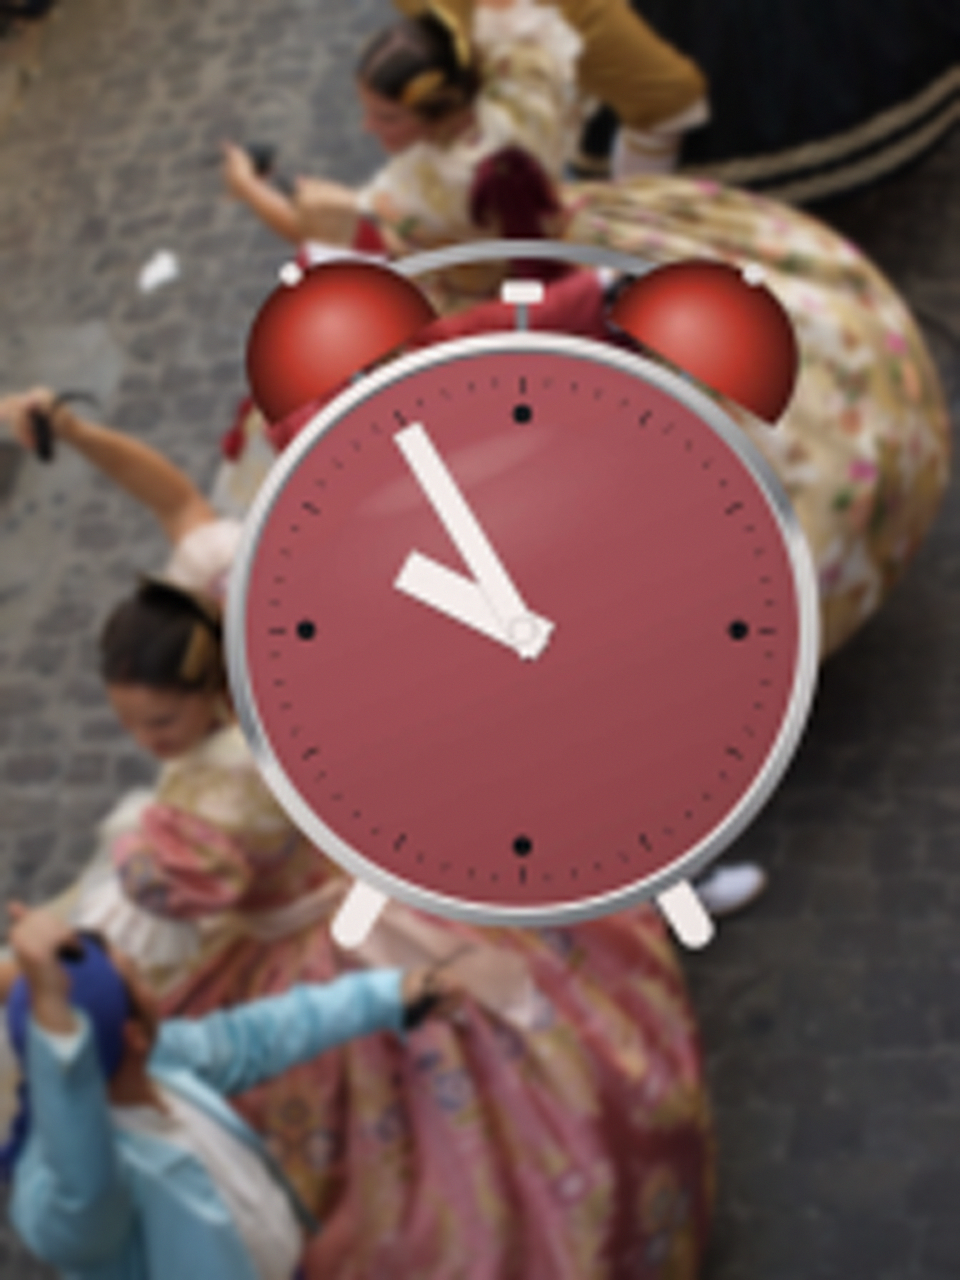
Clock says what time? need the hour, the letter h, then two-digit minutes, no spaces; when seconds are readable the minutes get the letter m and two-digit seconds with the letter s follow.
9h55
